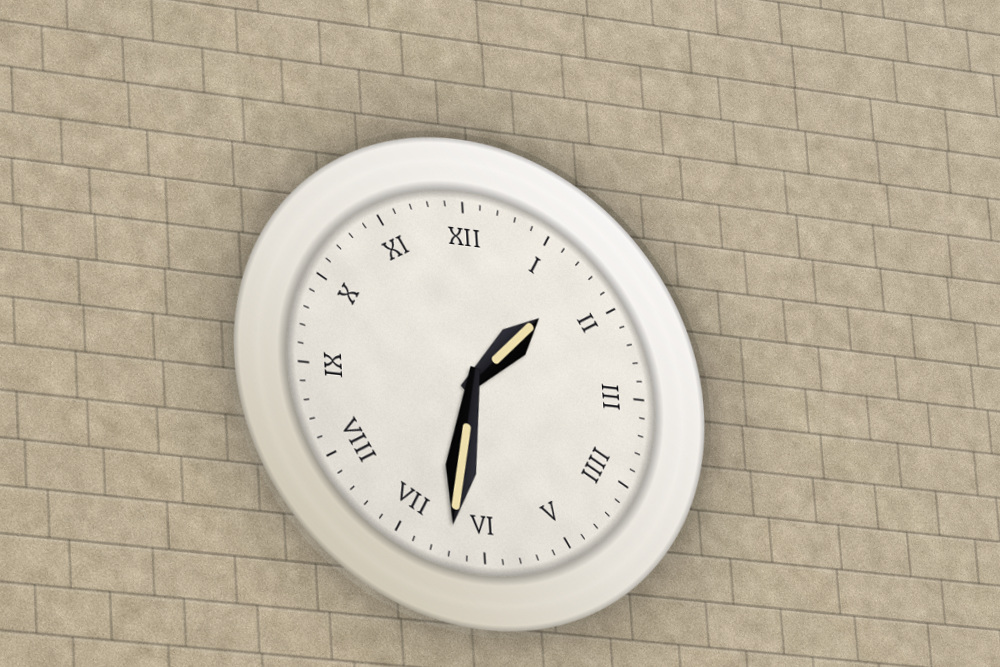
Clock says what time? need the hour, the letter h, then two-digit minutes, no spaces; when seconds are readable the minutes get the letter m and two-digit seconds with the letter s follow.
1h32
